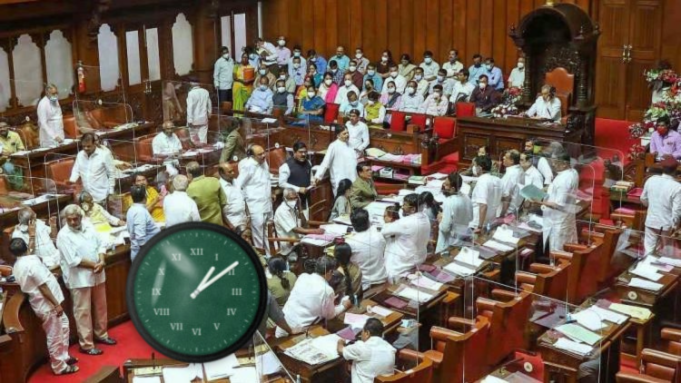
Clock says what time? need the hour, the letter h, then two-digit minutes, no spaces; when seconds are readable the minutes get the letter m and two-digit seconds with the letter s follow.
1h09
